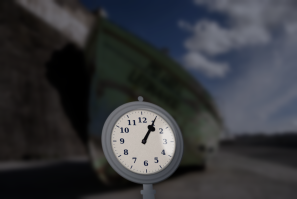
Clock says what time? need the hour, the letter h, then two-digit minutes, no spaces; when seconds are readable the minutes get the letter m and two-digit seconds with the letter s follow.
1h05
